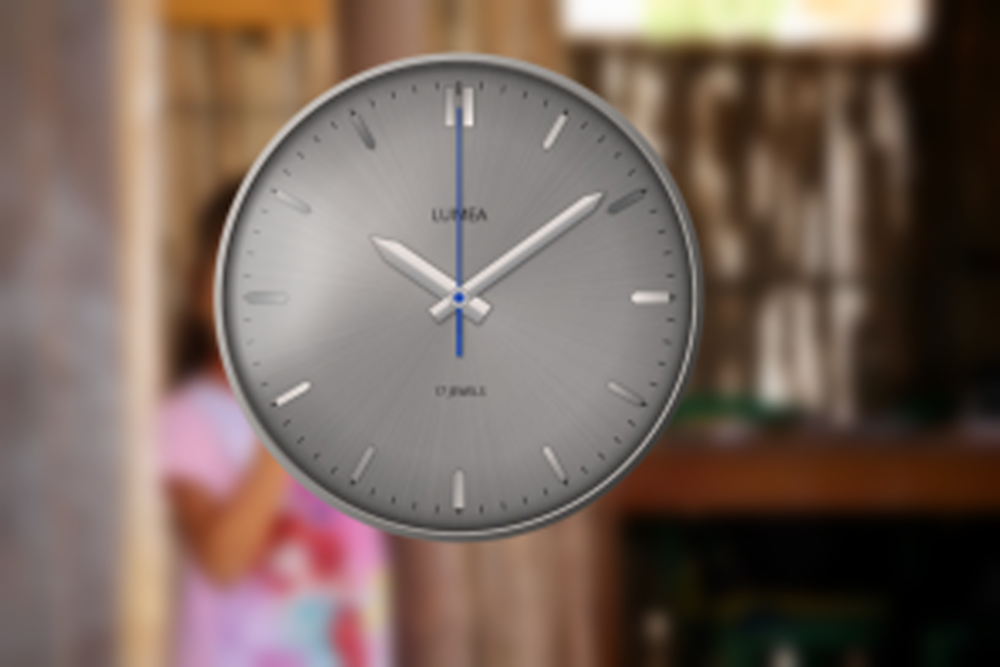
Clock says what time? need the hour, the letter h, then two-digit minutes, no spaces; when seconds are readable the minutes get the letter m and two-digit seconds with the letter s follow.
10h09m00s
